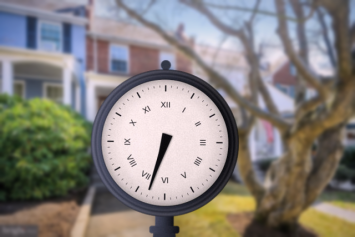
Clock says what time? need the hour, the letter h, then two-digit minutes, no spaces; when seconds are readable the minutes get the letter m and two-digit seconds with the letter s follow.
6h33
